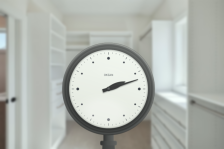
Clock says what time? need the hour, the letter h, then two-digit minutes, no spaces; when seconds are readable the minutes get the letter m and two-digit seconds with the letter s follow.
2h12
